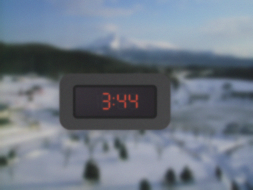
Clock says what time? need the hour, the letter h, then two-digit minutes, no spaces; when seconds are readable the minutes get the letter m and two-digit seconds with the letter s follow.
3h44
